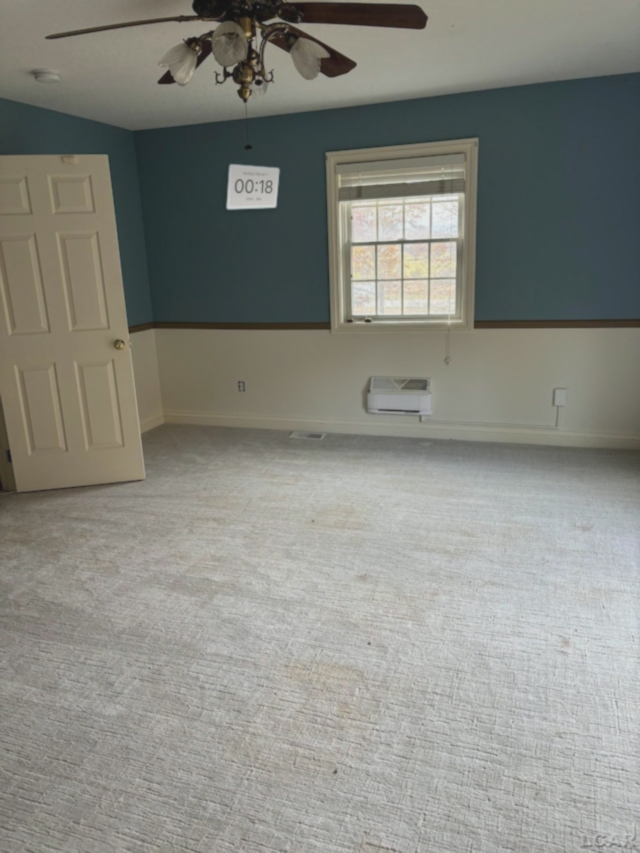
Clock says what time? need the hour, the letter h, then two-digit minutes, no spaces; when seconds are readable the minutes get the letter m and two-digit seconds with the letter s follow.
0h18
